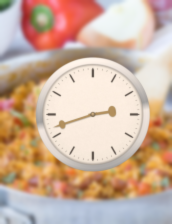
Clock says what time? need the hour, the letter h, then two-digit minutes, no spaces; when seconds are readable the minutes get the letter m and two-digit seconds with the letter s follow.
2h42
